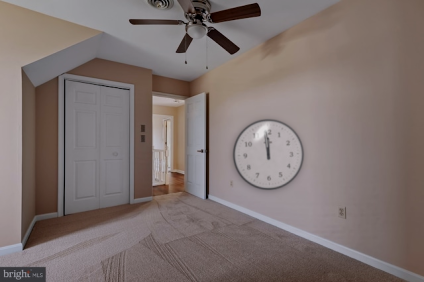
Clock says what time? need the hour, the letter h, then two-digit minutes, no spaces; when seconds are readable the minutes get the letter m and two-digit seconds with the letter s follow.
11h59
